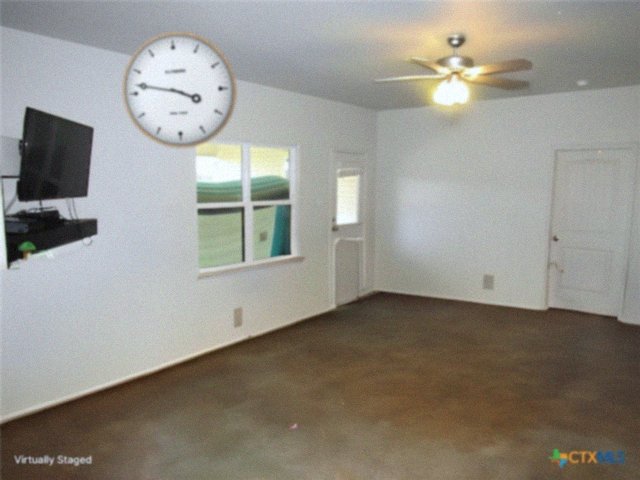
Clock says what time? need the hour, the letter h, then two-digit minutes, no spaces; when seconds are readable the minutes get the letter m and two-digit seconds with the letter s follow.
3h47
